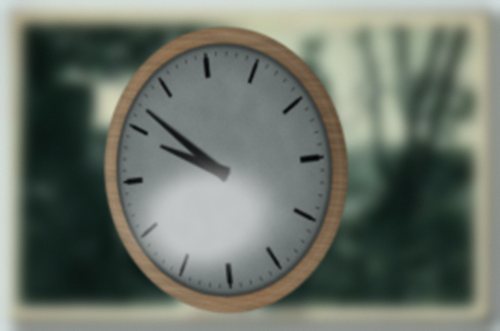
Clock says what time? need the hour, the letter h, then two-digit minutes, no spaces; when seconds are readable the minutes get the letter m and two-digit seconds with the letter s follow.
9h52
